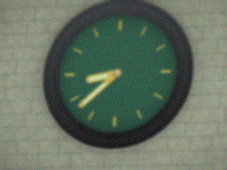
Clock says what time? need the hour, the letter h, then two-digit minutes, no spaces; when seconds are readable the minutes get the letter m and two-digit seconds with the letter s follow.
8h38
